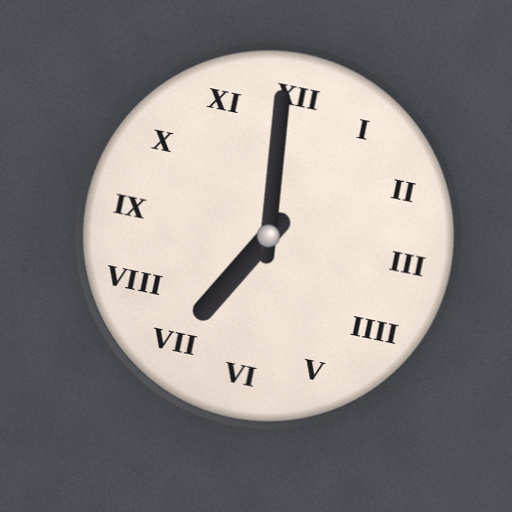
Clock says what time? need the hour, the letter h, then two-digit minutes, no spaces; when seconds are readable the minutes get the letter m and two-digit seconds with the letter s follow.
6h59
